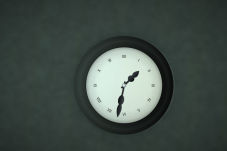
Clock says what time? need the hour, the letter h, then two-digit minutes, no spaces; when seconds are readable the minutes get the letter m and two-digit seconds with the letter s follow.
1h32
